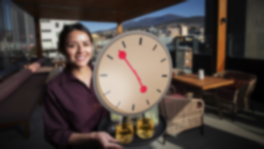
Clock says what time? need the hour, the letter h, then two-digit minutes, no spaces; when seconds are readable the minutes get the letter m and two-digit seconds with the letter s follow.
4h53
